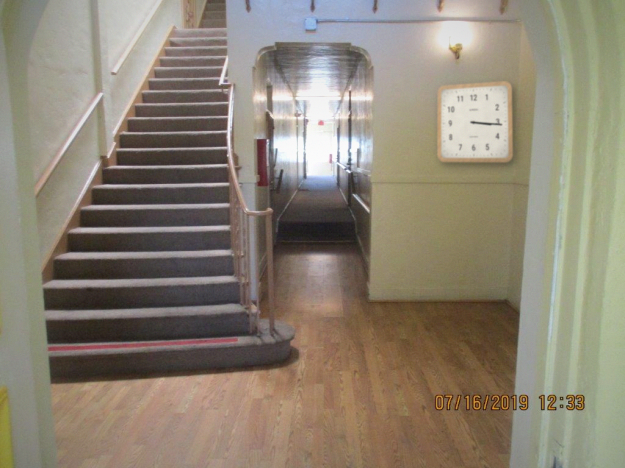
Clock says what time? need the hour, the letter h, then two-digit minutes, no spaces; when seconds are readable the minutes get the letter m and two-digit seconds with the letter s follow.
3h16
